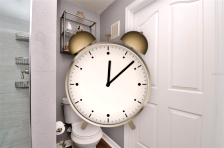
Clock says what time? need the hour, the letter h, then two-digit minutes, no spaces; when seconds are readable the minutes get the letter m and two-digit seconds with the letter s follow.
12h08
